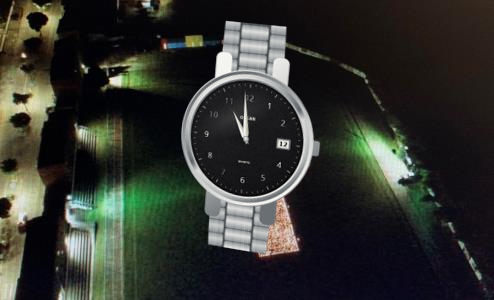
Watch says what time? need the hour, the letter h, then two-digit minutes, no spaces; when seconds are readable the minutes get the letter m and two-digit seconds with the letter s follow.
10h59
